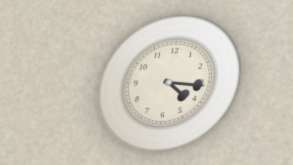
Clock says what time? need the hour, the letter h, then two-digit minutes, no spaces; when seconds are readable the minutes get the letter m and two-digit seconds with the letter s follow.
4h16
